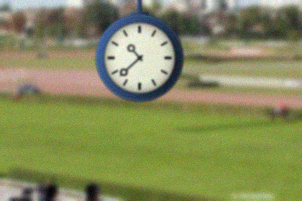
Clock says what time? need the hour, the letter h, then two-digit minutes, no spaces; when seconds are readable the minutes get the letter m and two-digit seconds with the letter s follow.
10h38
